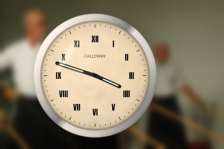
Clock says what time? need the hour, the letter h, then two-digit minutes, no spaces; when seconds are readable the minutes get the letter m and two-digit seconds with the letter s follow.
3h48
